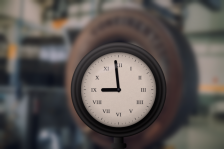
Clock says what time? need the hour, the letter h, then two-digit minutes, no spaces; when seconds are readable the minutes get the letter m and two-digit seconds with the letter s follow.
8h59
